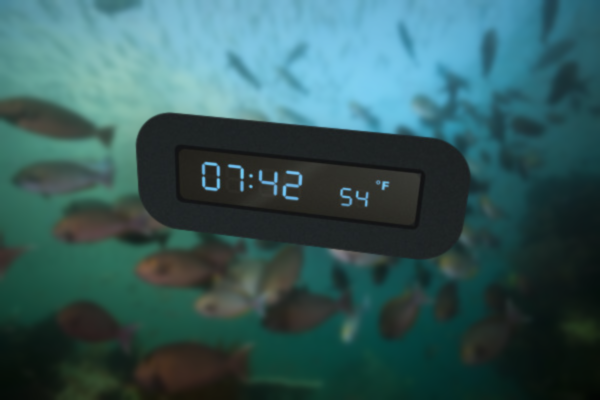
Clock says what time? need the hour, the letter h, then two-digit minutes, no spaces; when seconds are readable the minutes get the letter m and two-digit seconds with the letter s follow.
7h42
